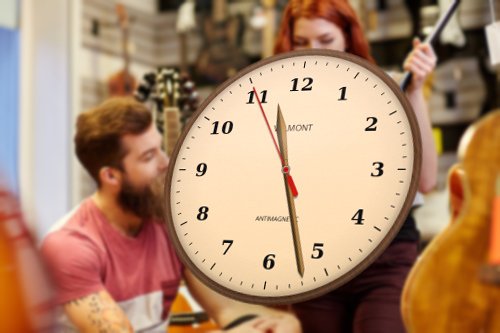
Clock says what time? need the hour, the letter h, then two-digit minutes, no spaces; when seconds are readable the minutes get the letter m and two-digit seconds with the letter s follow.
11h26m55s
